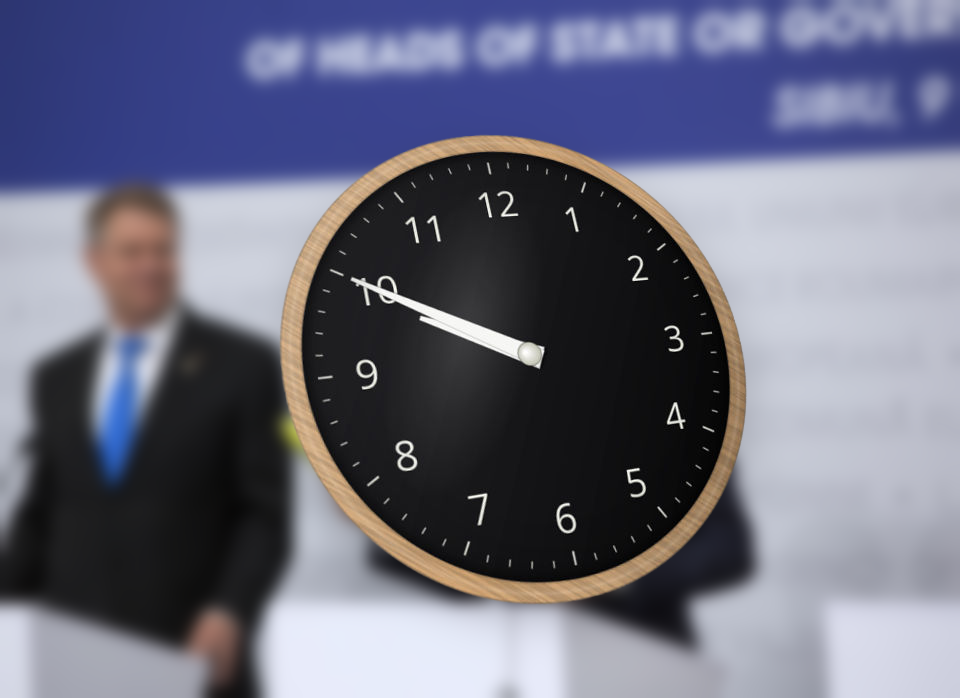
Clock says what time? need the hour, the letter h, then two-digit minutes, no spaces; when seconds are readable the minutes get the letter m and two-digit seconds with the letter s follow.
9h50
